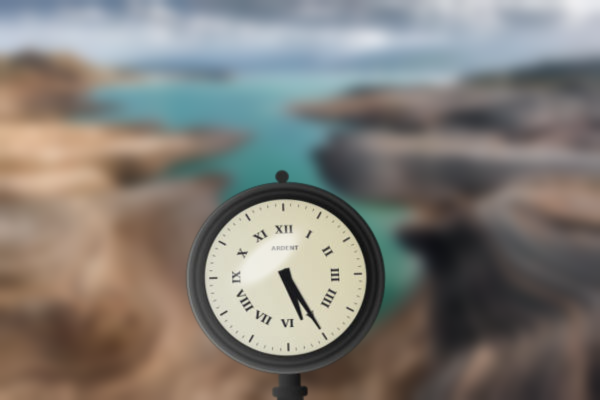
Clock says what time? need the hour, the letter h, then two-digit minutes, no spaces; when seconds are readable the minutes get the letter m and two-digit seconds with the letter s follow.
5h25
